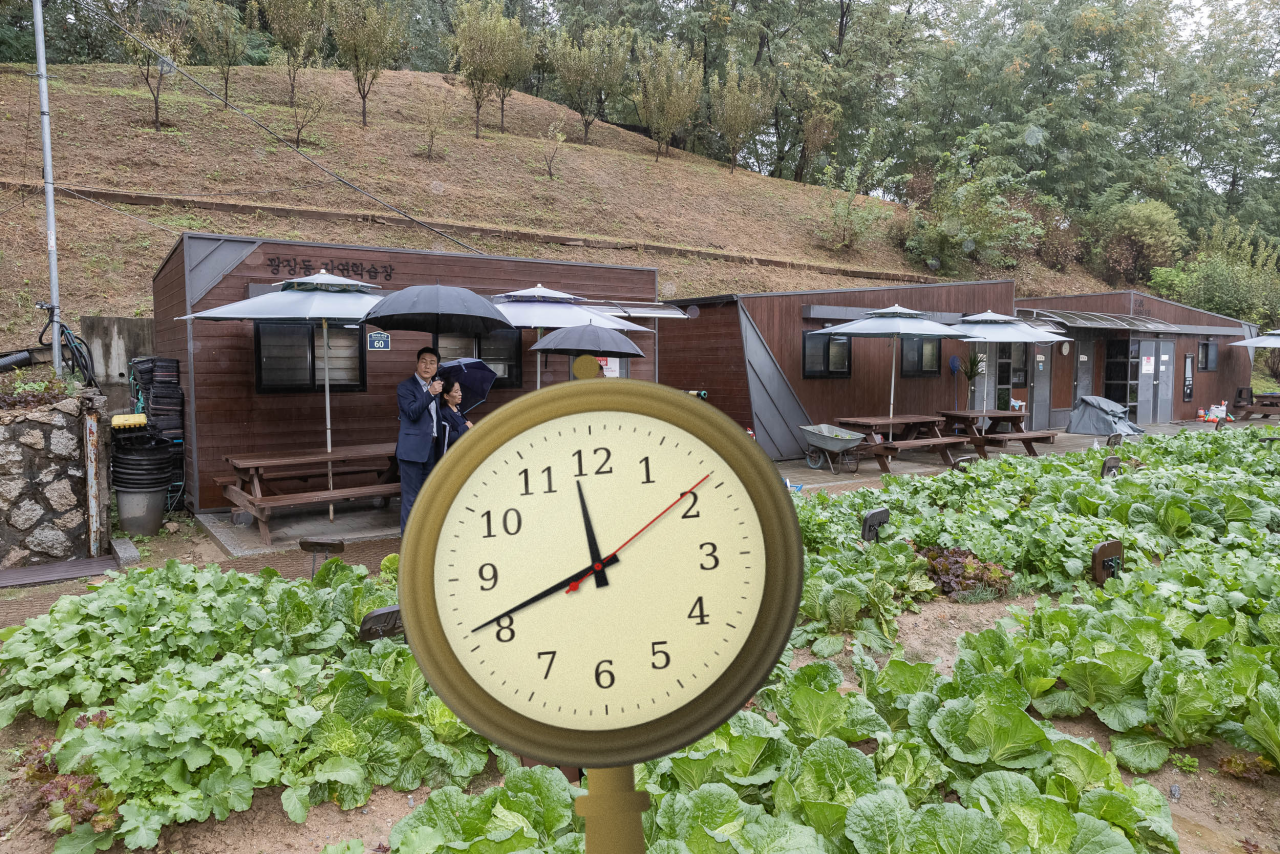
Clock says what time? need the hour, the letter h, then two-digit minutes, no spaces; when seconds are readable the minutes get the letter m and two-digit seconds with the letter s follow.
11h41m09s
